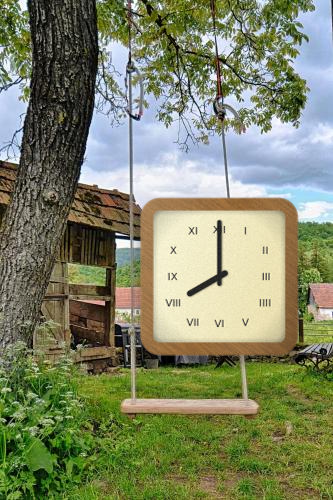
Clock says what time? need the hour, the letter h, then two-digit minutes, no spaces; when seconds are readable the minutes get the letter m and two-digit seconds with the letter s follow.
8h00
